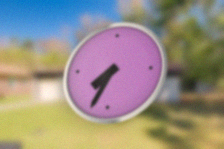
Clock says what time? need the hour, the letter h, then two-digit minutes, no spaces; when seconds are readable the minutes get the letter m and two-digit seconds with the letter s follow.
7h34
